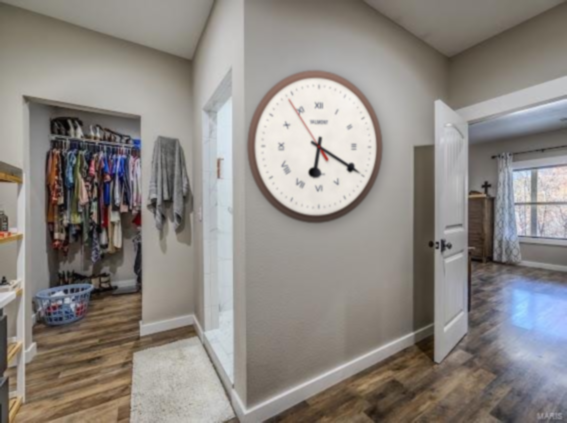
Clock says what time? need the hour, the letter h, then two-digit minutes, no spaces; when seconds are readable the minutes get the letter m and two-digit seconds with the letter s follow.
6h19m54s
